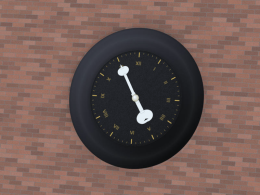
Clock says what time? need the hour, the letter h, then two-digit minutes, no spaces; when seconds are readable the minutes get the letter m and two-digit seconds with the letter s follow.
4h55
